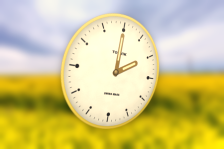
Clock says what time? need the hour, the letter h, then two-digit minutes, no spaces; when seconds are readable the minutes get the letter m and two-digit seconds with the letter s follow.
2h00
